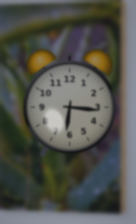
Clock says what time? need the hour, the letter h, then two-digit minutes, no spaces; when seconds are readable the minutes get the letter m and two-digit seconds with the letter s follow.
6h16
